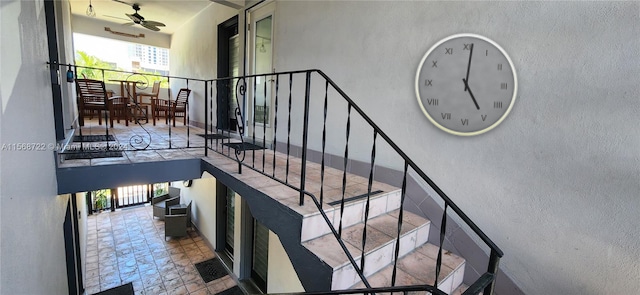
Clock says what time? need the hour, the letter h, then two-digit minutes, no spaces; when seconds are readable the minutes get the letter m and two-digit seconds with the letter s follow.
5h01
